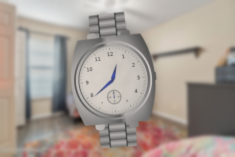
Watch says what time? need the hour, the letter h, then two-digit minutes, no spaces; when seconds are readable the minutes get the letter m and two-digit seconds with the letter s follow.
12h39
